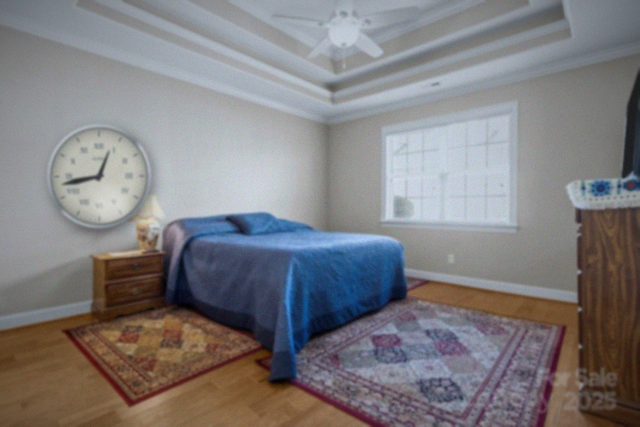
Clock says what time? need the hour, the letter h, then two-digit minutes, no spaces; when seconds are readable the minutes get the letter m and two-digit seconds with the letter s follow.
12h43
